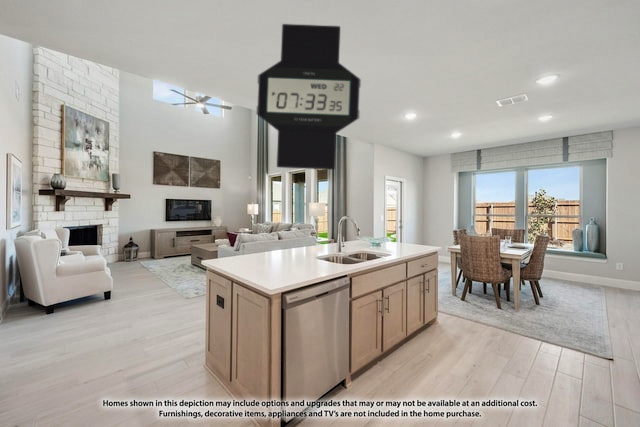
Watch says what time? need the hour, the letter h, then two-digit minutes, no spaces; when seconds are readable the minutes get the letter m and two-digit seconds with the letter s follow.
7h33m35s
